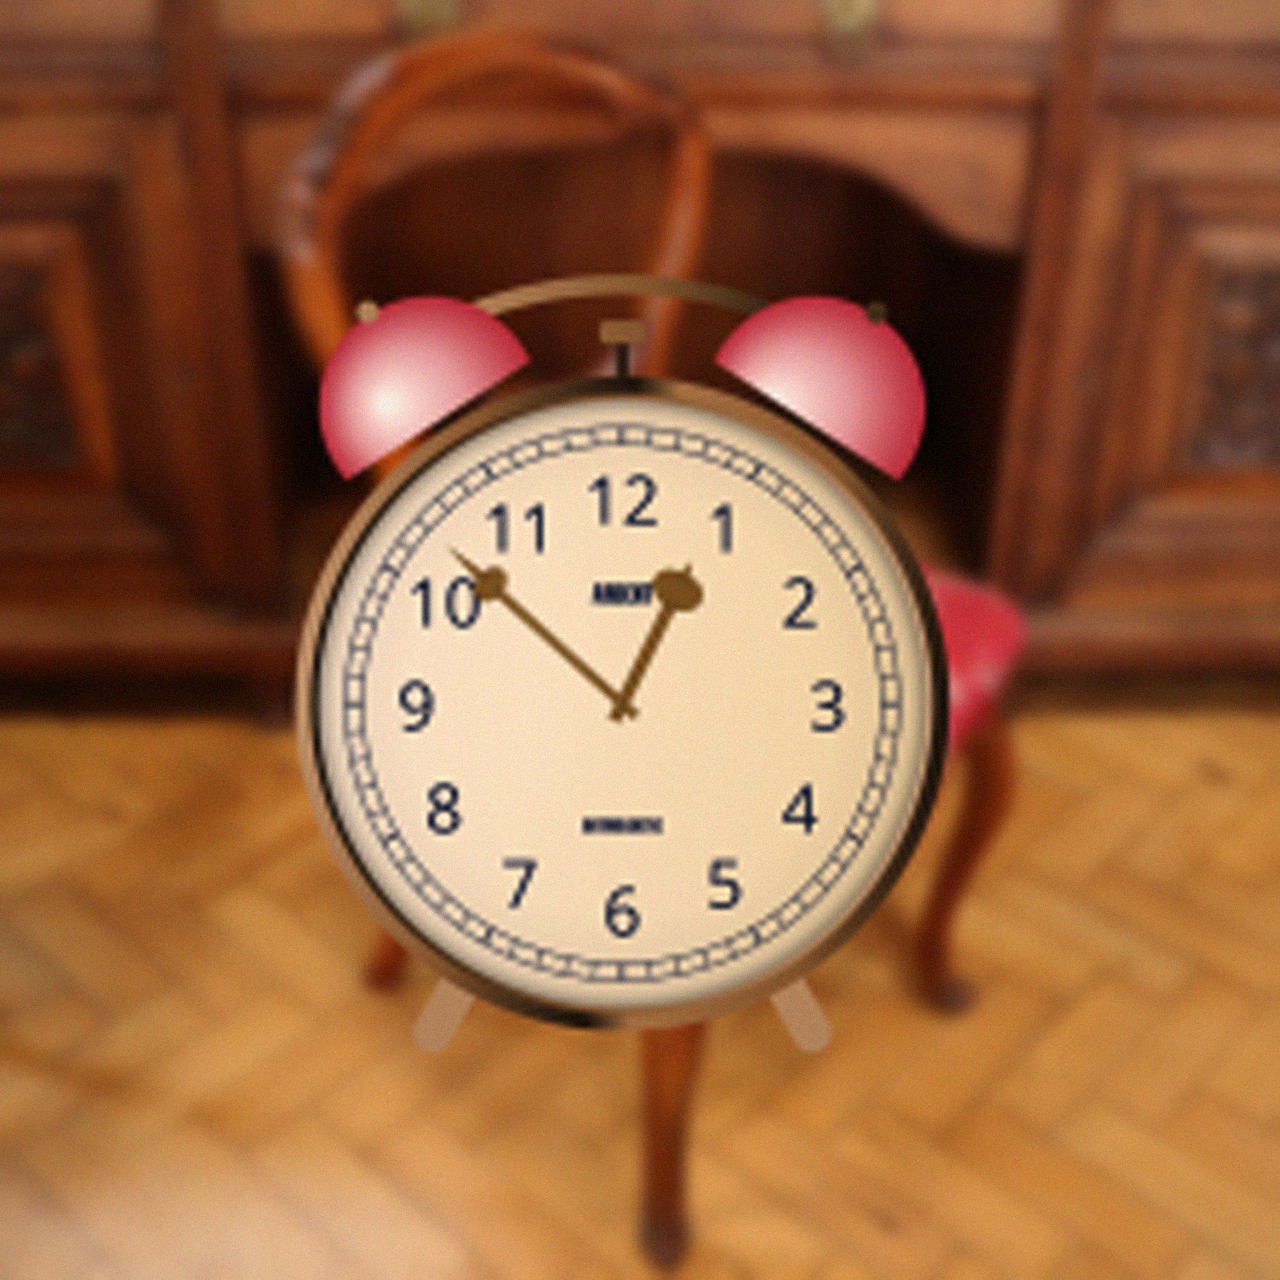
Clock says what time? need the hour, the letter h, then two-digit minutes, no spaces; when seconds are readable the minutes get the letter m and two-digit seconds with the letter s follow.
12h52
